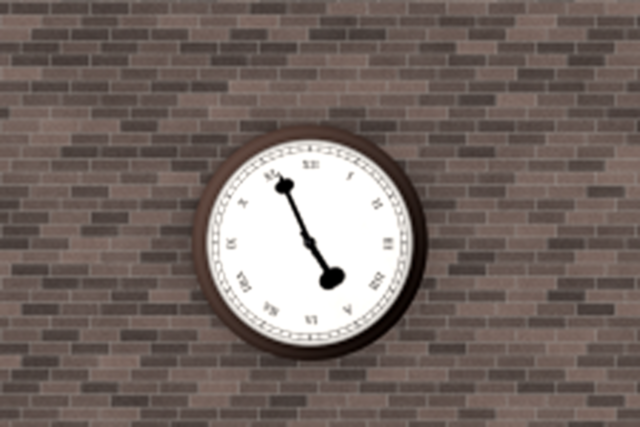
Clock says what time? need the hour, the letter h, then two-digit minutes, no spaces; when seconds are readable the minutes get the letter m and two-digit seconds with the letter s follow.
4h56
